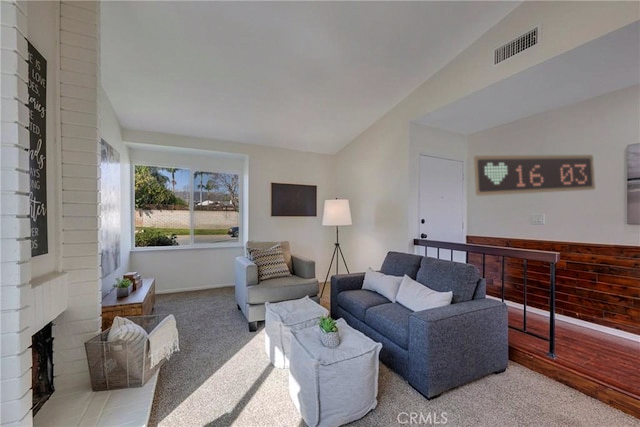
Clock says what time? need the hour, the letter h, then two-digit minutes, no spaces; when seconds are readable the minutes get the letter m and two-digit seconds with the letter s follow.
16h03
